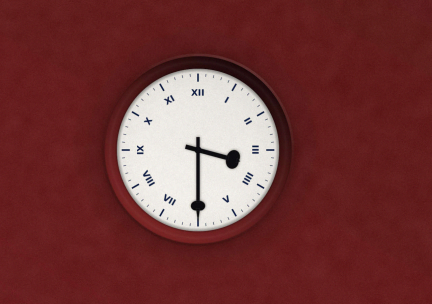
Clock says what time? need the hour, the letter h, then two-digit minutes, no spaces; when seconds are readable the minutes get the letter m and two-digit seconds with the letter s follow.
3h30
